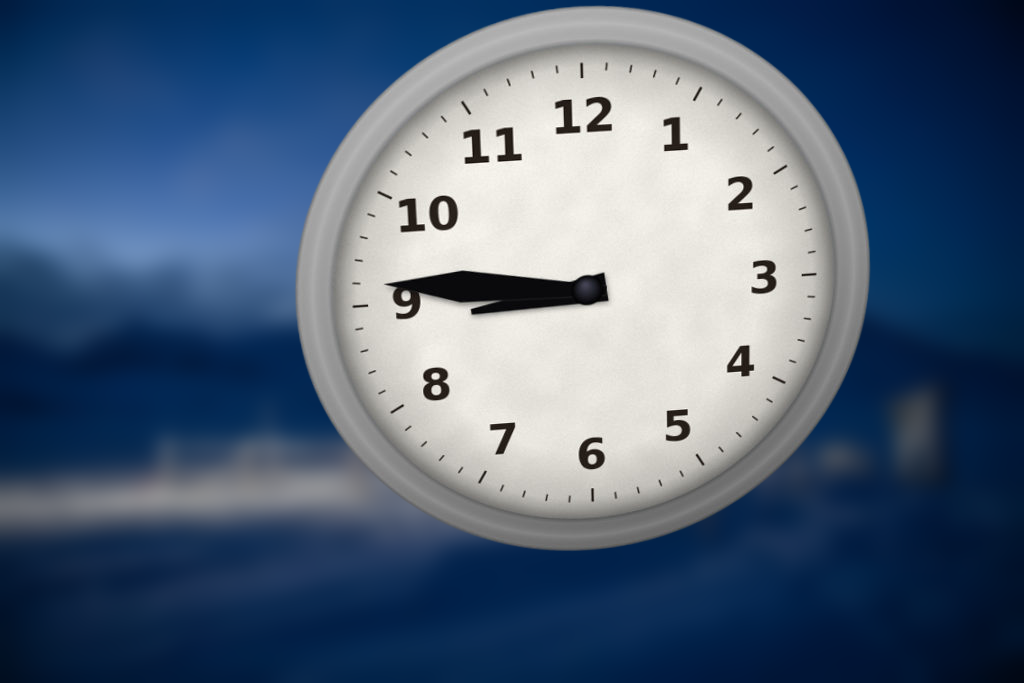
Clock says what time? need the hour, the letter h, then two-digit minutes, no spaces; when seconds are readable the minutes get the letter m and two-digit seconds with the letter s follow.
8h46
